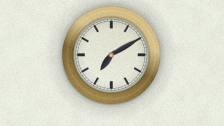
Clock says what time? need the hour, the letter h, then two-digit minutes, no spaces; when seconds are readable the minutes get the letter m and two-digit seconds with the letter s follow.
7h10
